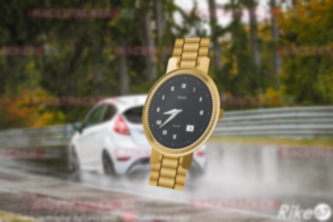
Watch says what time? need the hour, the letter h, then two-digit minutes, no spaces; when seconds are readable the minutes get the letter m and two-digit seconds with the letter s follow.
8h38
